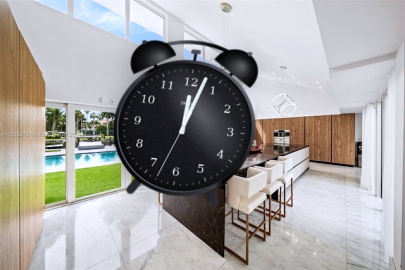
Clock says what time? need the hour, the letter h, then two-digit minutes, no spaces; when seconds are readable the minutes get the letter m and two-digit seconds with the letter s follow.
12h02m33s
